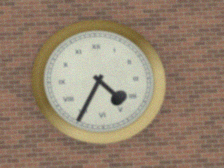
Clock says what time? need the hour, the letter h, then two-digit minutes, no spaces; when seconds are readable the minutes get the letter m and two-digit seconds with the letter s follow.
4h35
